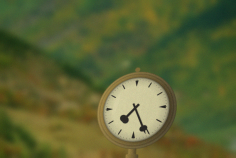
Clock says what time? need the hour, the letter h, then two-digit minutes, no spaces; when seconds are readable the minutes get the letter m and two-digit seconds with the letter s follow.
7h26
